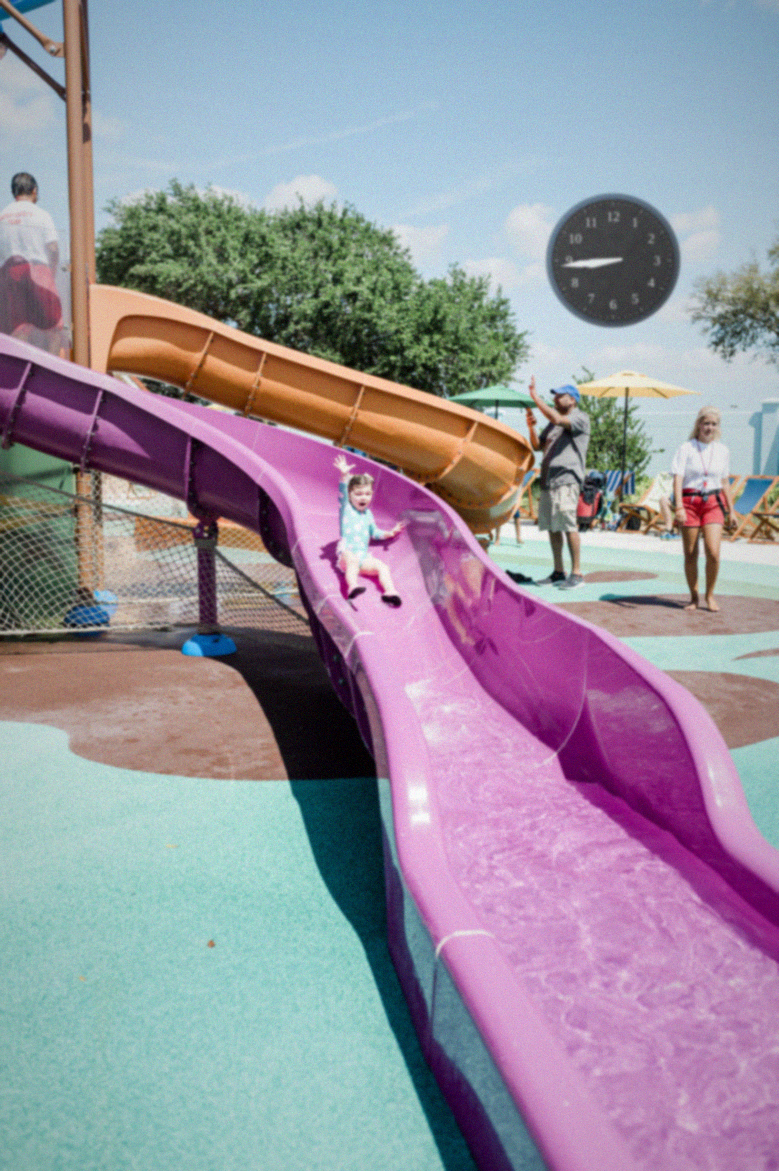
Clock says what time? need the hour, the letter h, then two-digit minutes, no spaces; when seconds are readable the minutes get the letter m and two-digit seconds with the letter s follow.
8h44
